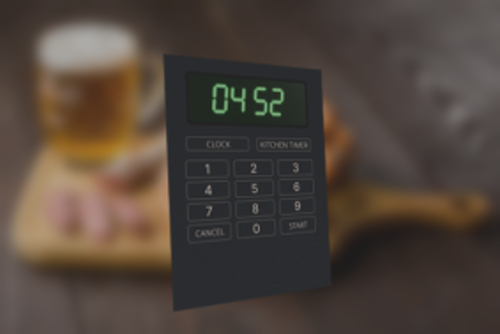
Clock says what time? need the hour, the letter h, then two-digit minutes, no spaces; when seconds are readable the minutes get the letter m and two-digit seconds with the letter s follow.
4h52
